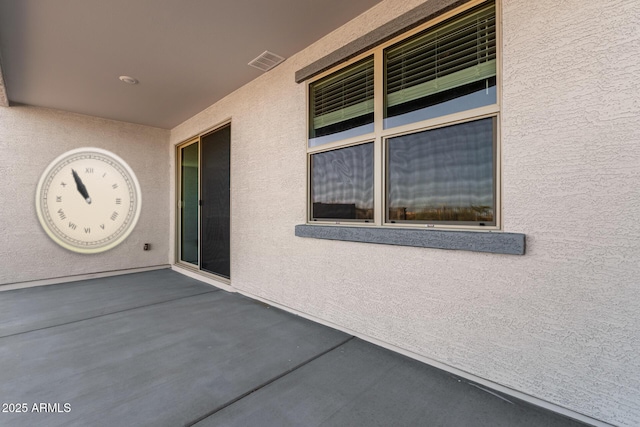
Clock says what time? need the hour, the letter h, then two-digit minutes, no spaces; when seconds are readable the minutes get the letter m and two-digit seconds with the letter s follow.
10h55
